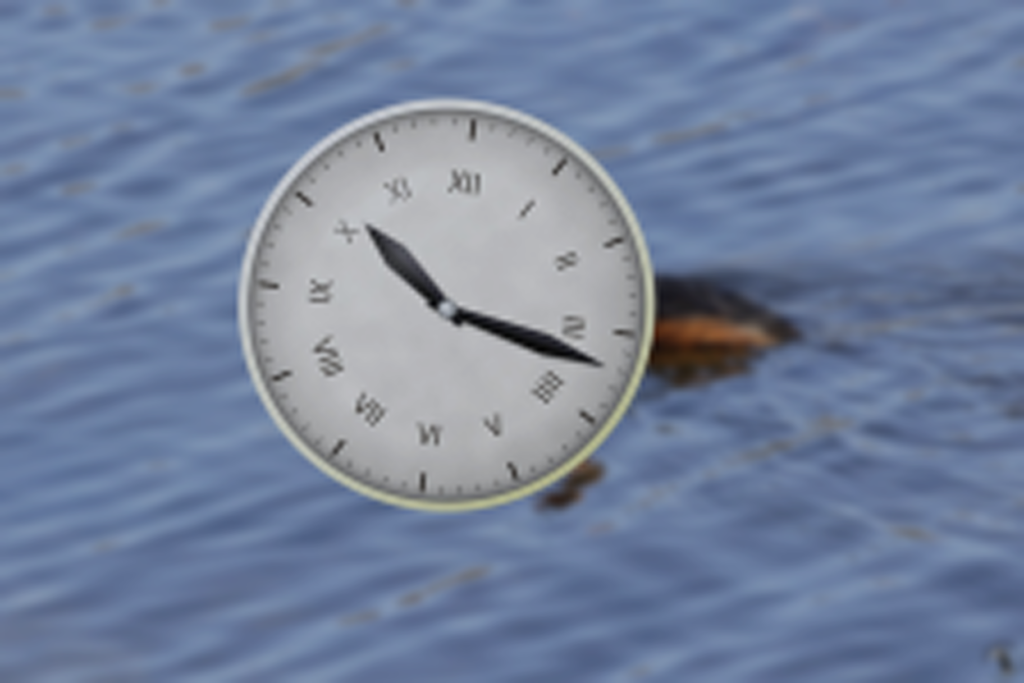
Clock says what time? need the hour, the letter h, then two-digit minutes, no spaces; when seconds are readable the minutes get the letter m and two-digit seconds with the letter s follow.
10h17
